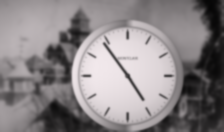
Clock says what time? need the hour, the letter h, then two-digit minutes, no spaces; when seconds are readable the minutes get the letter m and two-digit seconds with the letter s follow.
4h54
